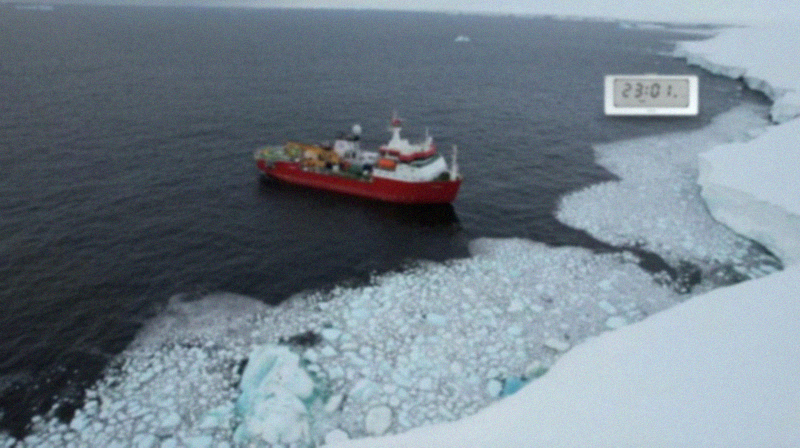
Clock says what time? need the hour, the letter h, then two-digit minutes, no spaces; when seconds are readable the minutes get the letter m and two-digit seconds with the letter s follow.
23h01
